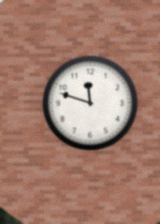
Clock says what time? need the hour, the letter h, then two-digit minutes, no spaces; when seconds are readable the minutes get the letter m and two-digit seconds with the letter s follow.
11h48
